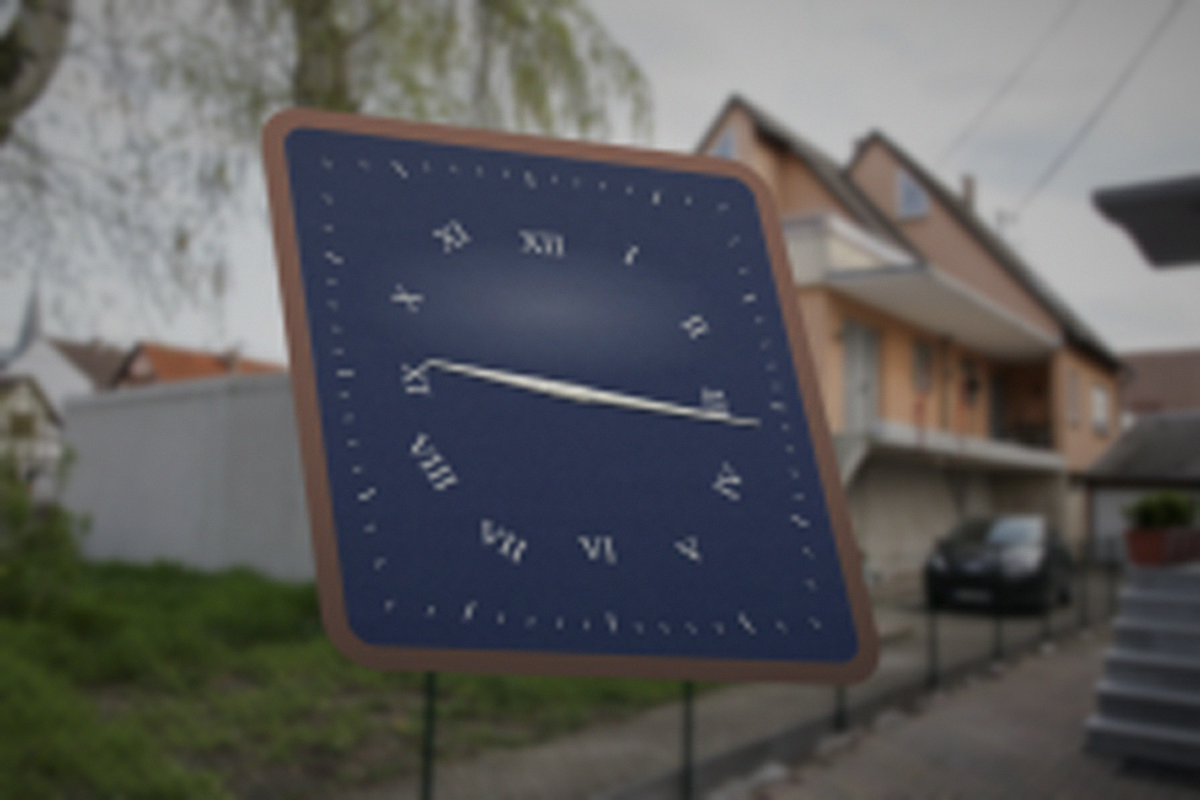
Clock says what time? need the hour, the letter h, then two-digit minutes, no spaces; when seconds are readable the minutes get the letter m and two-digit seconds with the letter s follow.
9h16
